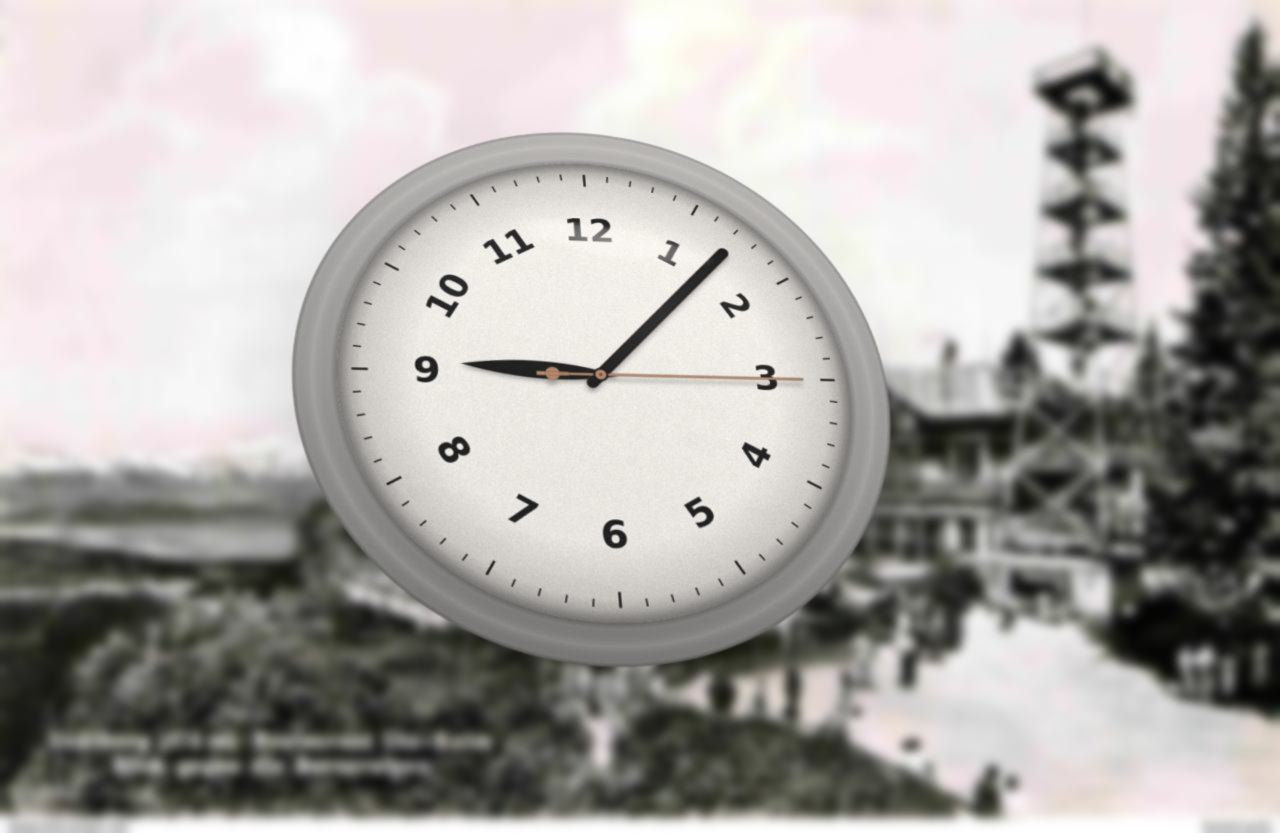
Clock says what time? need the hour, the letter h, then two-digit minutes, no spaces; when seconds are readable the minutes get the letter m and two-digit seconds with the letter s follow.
9h07m15s
